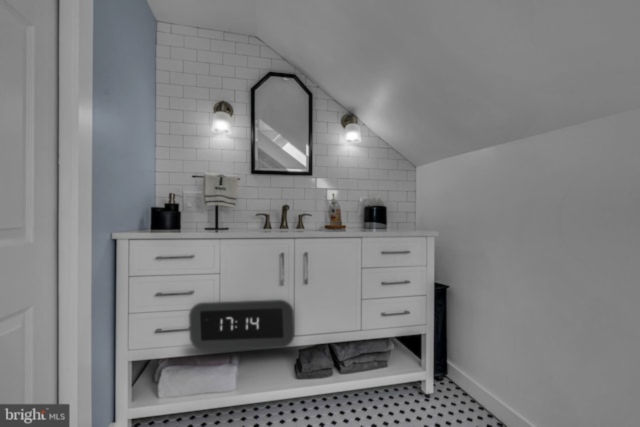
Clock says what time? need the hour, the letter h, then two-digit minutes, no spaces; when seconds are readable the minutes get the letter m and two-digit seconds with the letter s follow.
17h14
